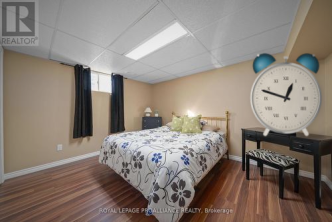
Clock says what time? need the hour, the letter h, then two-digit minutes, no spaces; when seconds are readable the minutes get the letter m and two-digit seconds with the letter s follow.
12h48
